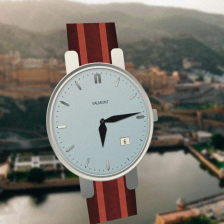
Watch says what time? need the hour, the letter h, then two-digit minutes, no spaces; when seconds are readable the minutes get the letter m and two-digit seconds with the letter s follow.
6h14
